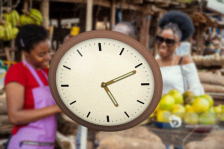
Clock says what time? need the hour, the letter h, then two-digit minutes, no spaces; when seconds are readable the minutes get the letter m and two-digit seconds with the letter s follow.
5h11
